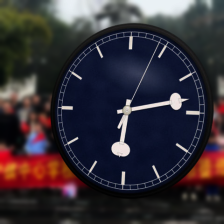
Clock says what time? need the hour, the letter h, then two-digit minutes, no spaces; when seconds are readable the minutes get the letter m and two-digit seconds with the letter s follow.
6h13m04s
